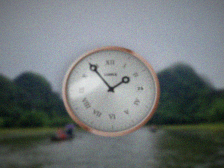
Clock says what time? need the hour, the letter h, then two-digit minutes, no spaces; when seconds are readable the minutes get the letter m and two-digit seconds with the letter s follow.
1h54
